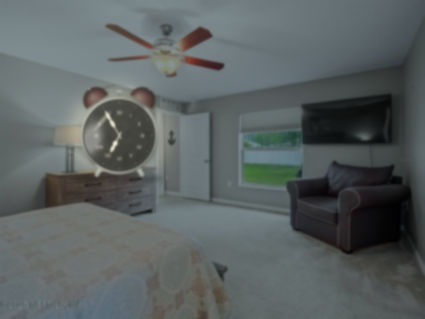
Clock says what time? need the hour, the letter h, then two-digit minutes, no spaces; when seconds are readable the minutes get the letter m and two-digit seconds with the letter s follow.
6h55
